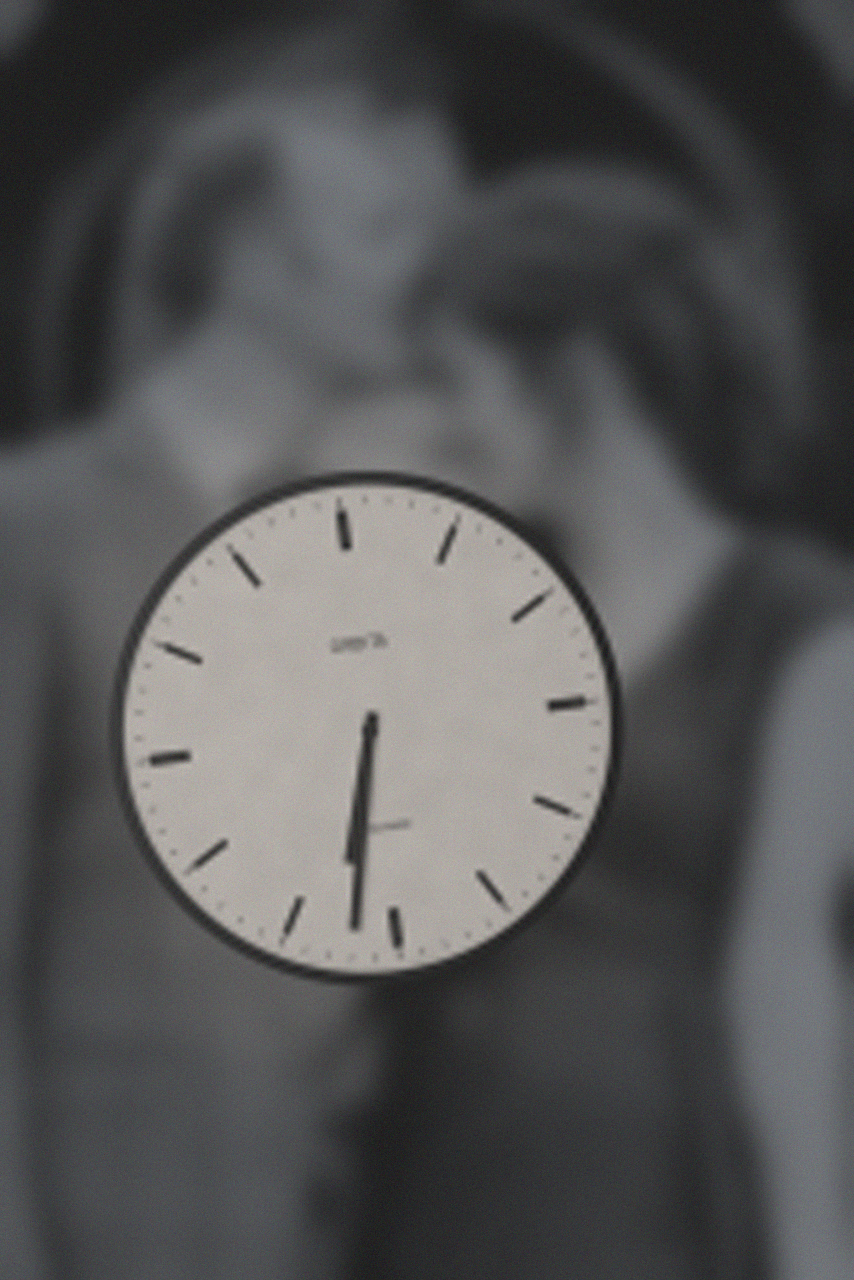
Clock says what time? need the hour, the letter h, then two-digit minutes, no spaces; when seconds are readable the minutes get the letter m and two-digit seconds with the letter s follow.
6h32
